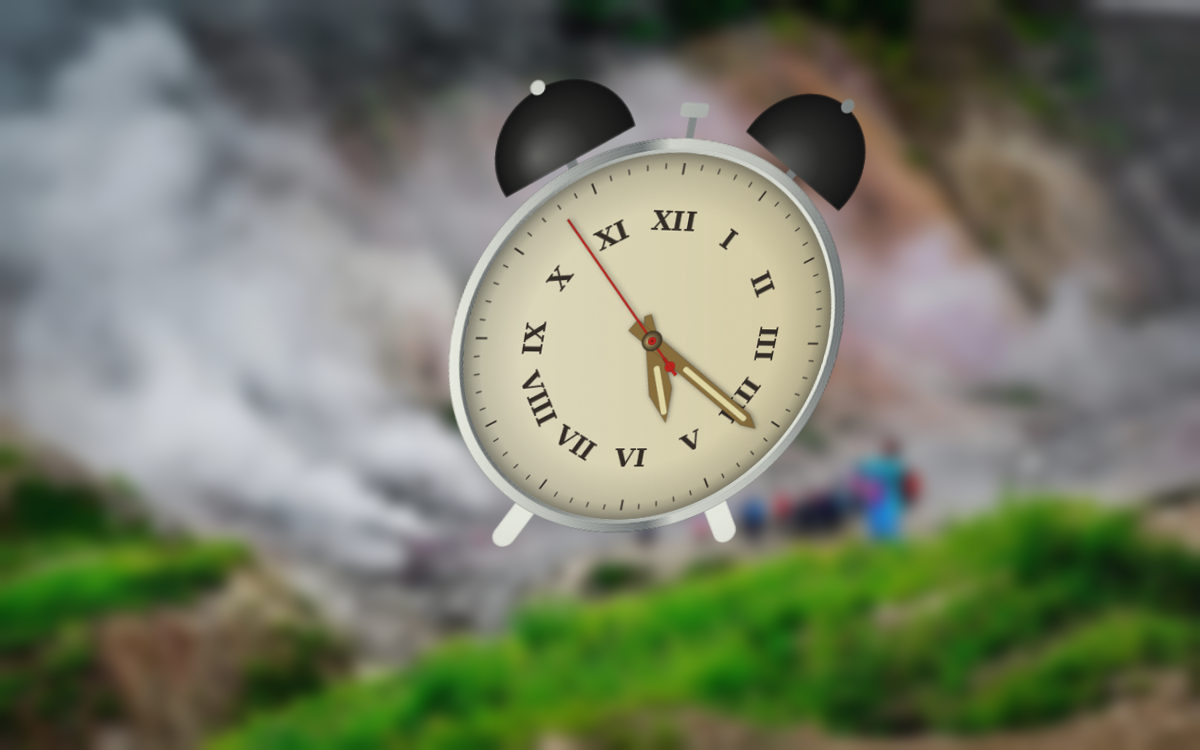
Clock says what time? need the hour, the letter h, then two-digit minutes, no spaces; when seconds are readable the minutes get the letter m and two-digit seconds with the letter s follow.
5h20m53s
